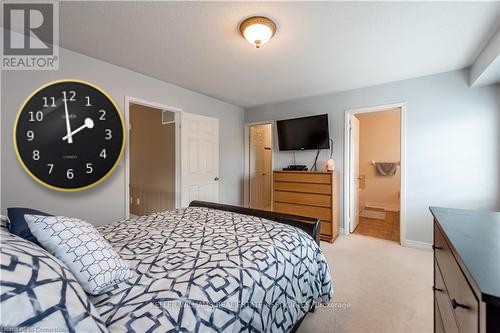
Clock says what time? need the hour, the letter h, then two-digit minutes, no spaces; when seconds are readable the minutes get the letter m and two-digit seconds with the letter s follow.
1h59
